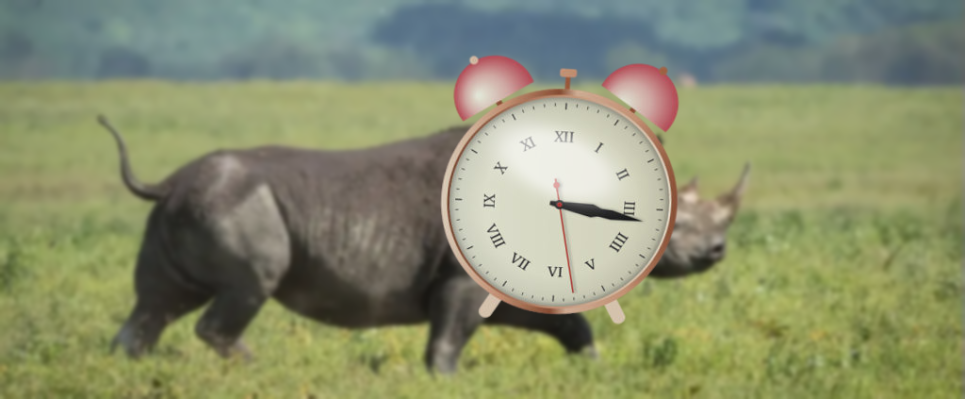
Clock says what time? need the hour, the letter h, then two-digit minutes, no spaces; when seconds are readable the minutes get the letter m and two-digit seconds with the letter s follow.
3h16m28s
